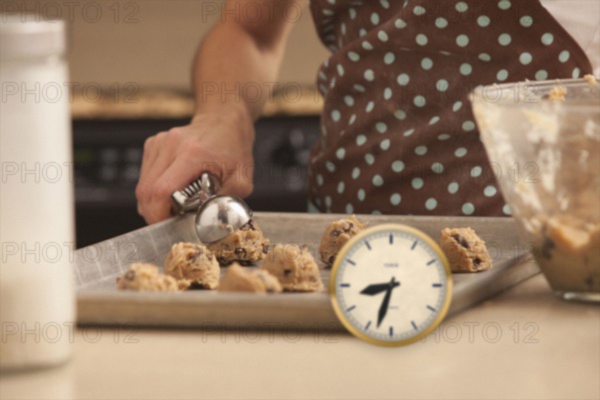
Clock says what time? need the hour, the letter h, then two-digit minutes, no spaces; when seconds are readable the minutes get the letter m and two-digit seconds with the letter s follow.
8h33
